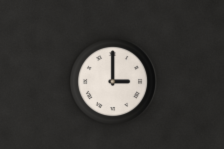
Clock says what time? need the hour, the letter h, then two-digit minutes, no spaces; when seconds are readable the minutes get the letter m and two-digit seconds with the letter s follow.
3h00
